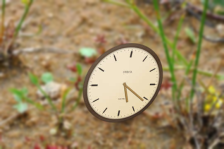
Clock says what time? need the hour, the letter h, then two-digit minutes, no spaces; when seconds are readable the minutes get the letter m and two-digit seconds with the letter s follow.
5h21
